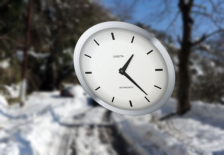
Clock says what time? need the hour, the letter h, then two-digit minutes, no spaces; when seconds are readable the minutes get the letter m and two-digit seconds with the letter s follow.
1h24
